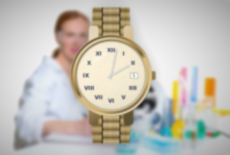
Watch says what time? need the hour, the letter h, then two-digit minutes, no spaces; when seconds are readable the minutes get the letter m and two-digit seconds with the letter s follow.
2h02
